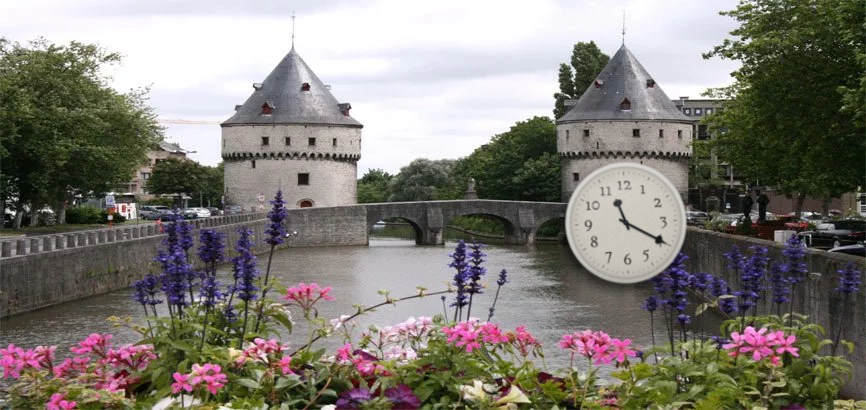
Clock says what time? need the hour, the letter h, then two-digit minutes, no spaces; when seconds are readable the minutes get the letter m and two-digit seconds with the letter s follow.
11h20
